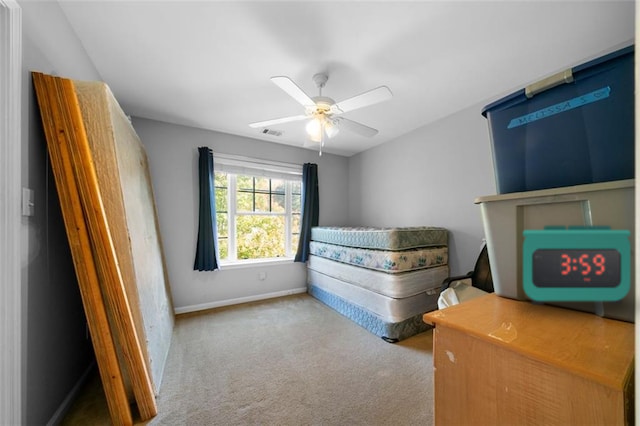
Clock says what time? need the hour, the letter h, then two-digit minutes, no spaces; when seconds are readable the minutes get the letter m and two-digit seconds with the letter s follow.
3h59
